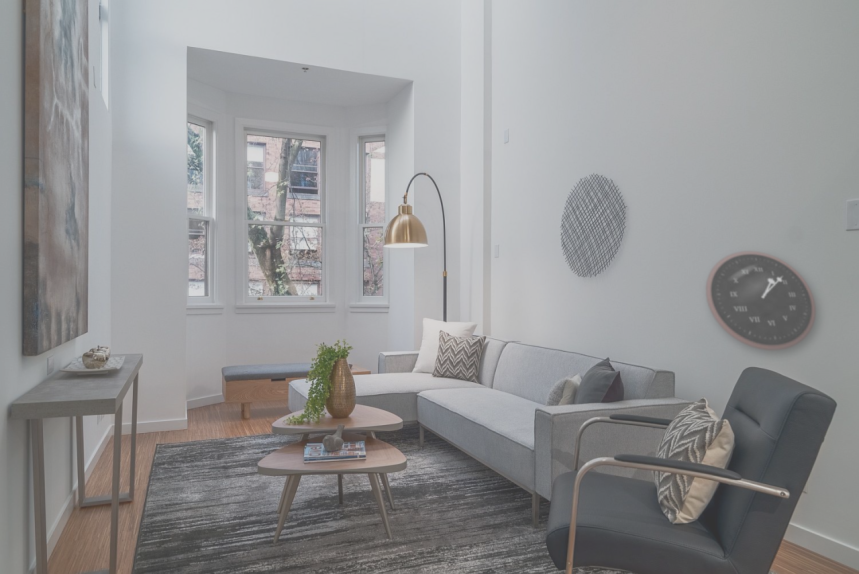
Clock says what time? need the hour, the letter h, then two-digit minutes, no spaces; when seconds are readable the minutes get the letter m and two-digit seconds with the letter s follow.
1h08
